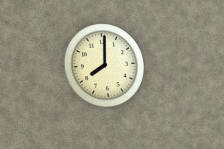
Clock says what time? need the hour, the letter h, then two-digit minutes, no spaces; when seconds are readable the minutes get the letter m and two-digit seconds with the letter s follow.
8h01
